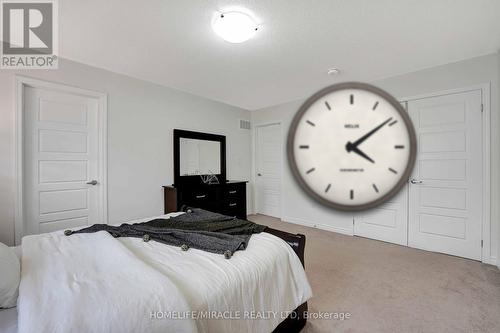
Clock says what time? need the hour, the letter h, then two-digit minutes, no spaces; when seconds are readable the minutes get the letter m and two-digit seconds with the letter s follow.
4h09
